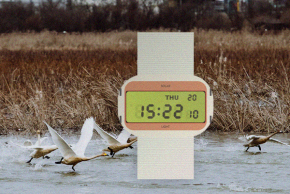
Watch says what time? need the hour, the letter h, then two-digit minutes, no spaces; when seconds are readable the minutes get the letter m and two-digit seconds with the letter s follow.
15h22m10s
